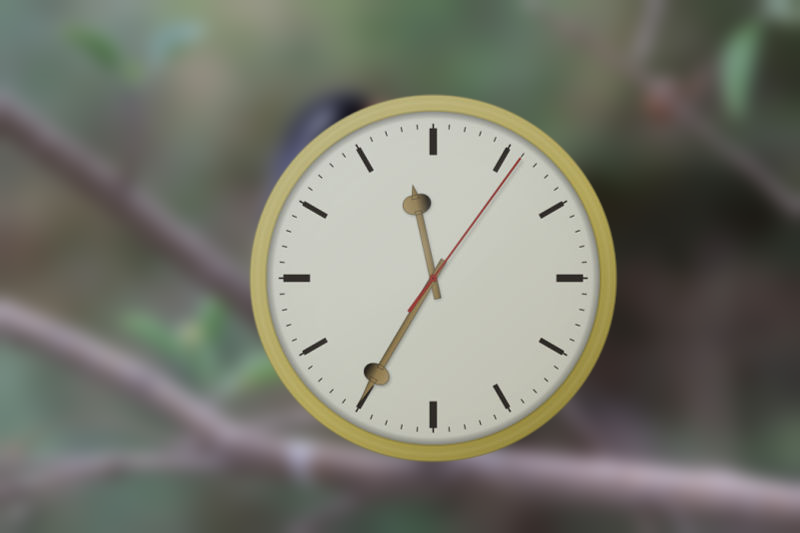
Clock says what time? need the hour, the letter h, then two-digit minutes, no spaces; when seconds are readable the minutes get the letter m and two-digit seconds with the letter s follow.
11h35m06s
